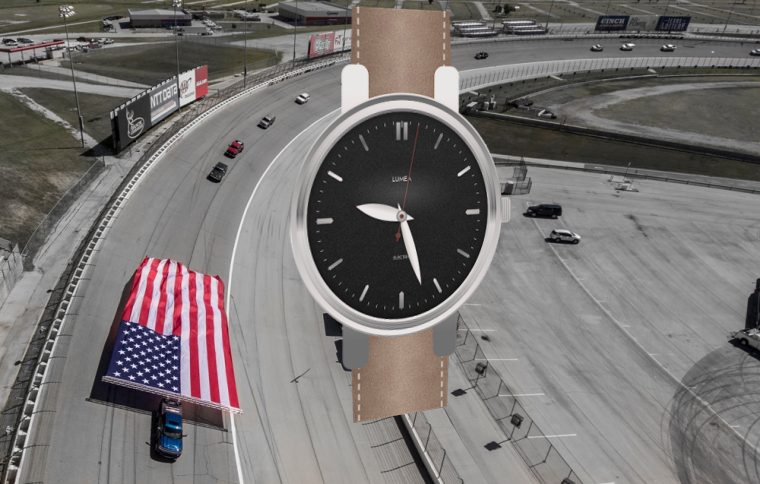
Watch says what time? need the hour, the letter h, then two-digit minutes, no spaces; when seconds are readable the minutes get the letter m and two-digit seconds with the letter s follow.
9h27m02s
